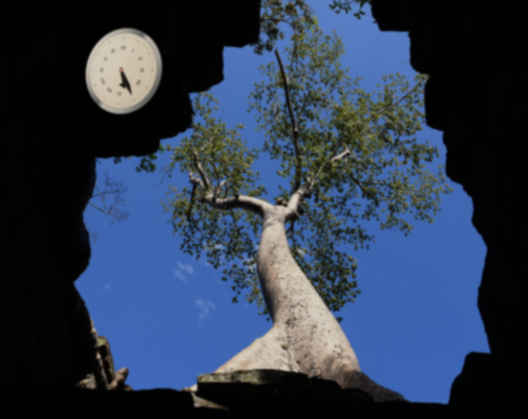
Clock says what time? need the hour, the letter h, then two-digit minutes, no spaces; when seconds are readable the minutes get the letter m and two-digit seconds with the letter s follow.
5h25
